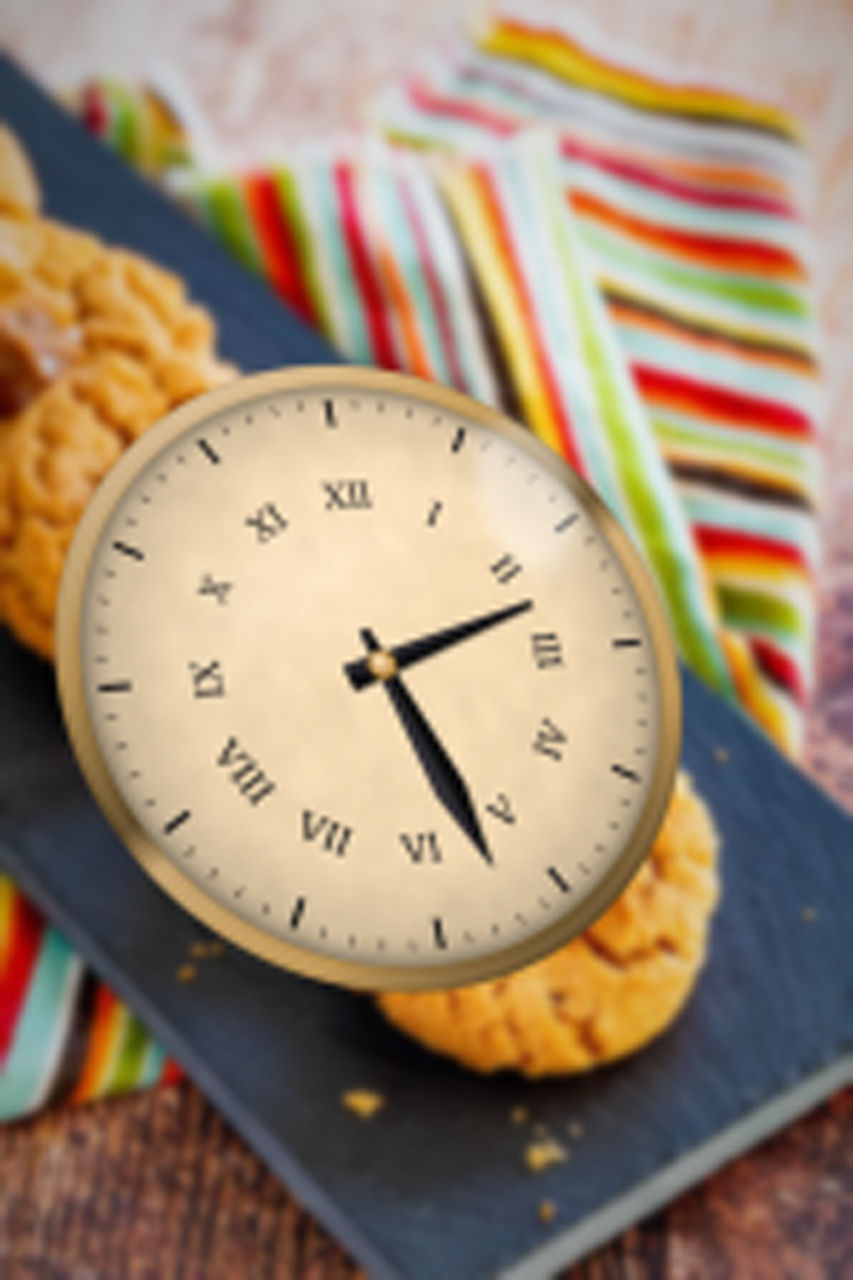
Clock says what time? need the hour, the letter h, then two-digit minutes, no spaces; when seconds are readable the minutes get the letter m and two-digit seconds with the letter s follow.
2h27
